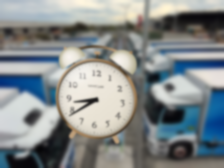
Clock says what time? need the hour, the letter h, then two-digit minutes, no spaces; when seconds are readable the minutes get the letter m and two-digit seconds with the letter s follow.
8h39
